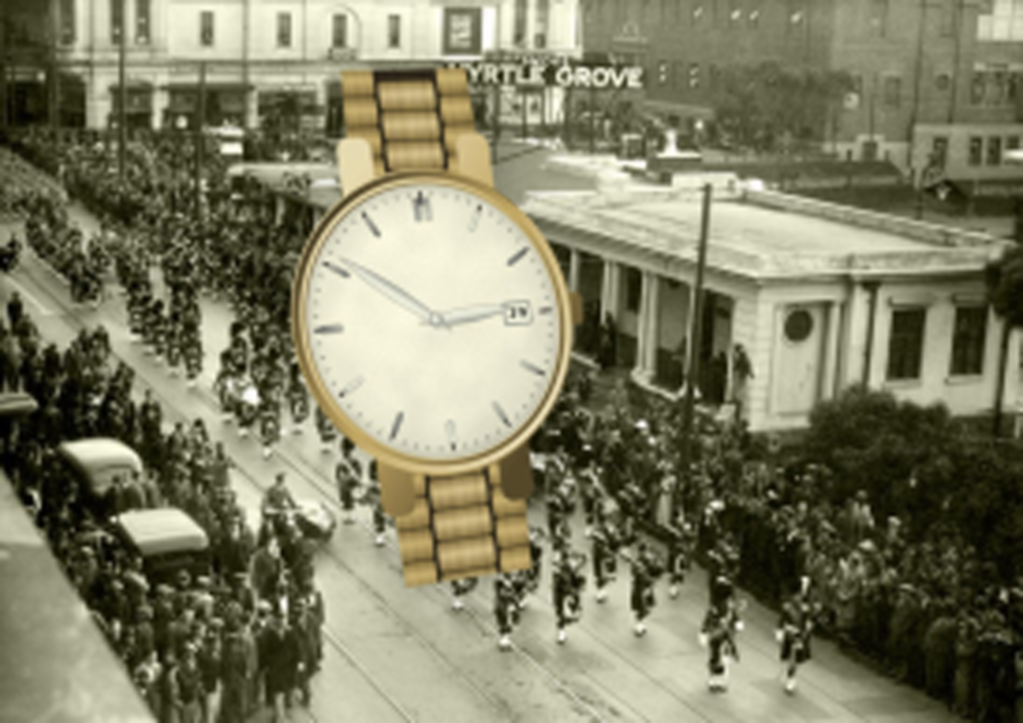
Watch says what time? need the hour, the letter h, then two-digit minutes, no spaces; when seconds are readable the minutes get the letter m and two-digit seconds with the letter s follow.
2h51
